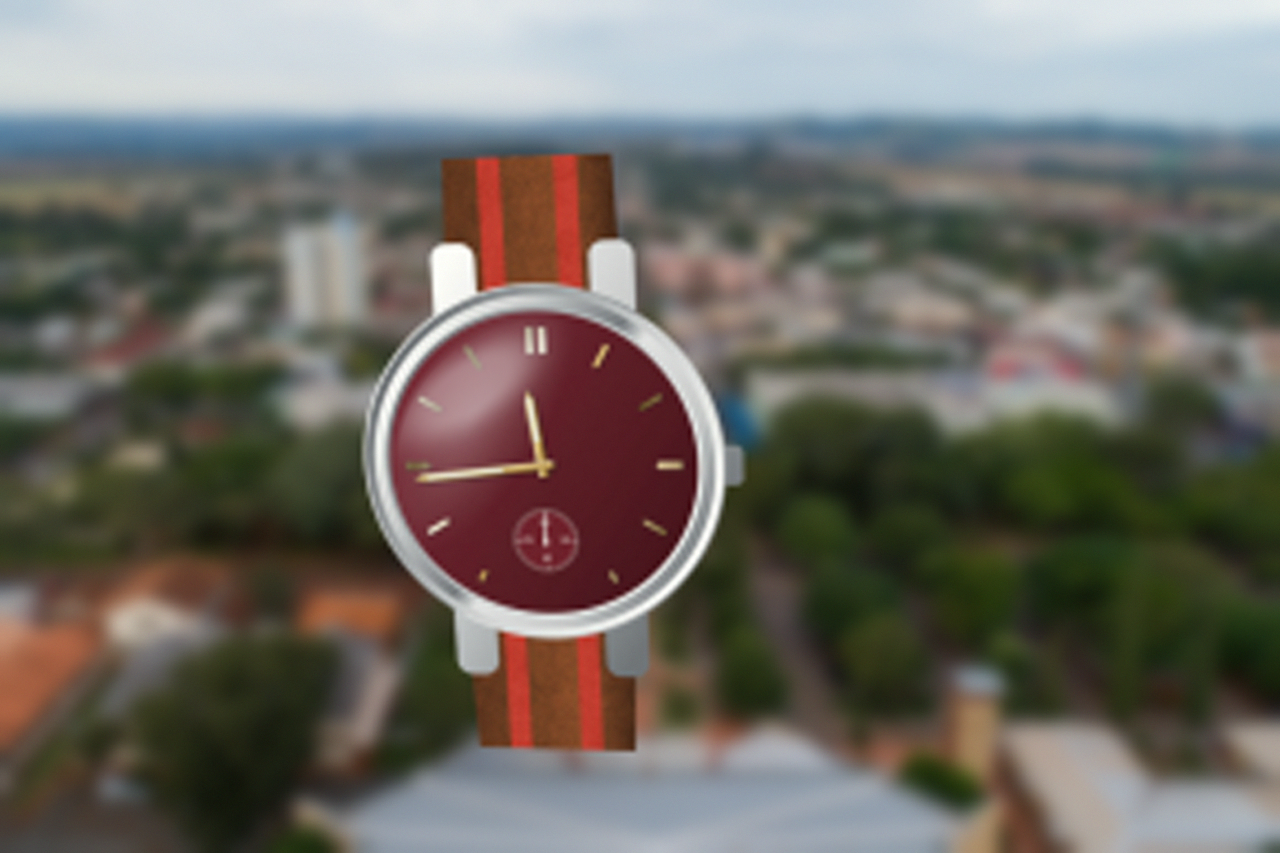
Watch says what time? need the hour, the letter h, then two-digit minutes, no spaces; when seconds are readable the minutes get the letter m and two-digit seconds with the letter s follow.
11h44
